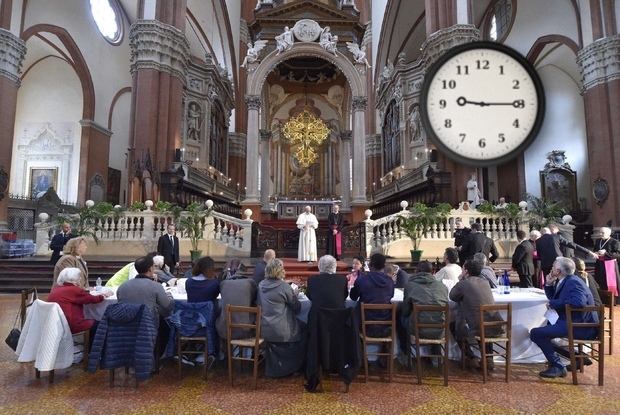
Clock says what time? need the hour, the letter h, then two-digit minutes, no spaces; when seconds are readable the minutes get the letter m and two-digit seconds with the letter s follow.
9h15
